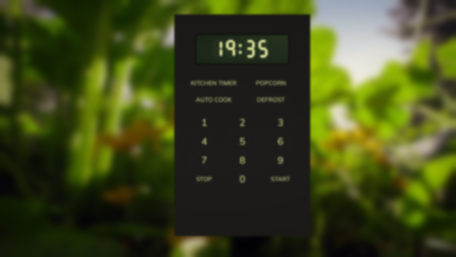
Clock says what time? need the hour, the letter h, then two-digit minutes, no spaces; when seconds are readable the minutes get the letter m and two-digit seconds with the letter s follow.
19h35
